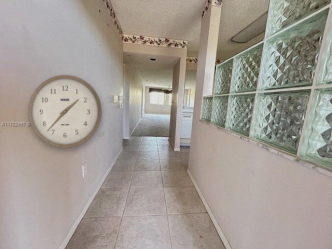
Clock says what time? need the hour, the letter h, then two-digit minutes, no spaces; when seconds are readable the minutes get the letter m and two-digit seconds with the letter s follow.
1h37
